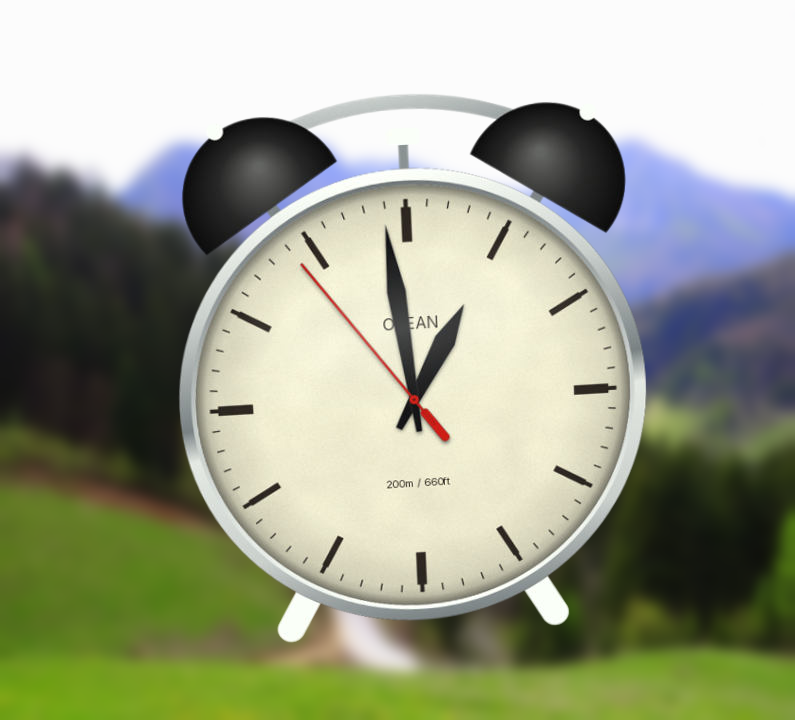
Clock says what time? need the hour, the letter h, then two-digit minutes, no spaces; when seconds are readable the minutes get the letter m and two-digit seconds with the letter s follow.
12h58m54s
